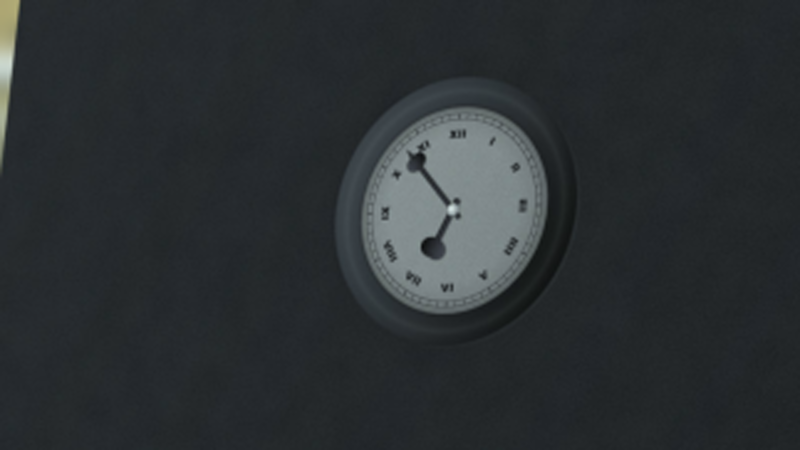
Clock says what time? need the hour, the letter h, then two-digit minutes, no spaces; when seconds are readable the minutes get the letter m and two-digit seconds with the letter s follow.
6h53
